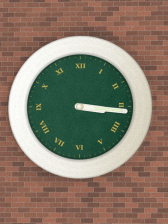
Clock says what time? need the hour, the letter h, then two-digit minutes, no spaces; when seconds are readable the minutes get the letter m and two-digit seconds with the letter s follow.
3h16
